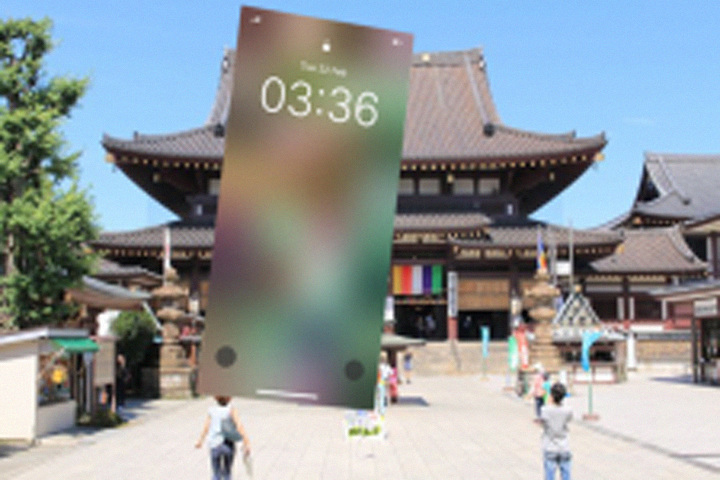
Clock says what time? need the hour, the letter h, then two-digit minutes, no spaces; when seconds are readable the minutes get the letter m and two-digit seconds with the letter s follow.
3h36
